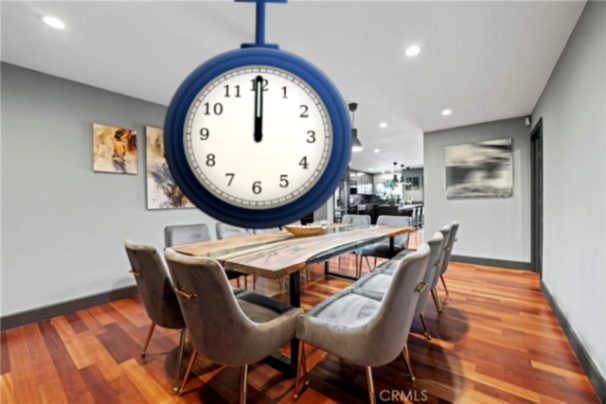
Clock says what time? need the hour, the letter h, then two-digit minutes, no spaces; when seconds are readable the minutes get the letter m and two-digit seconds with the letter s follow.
12h00
